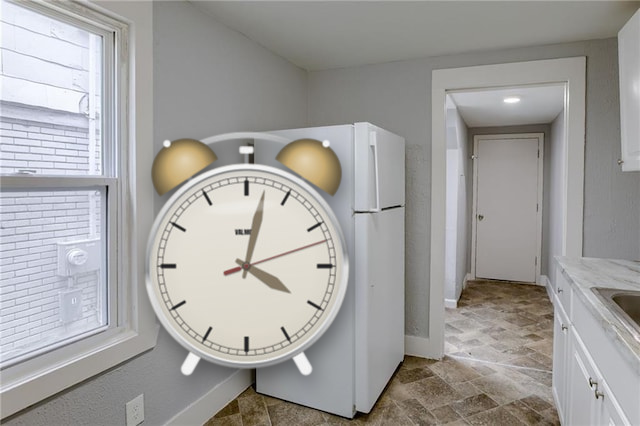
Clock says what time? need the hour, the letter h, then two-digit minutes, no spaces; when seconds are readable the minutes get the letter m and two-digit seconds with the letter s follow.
4h02m12s
